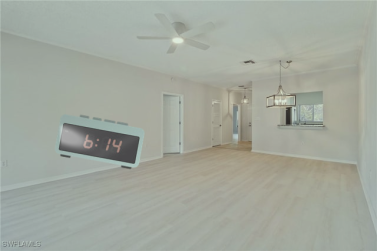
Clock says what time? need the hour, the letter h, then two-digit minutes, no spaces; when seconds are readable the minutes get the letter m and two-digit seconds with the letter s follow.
6h14
